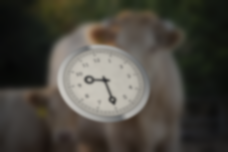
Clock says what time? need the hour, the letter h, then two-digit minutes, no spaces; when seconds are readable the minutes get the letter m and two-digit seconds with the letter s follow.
9h30
